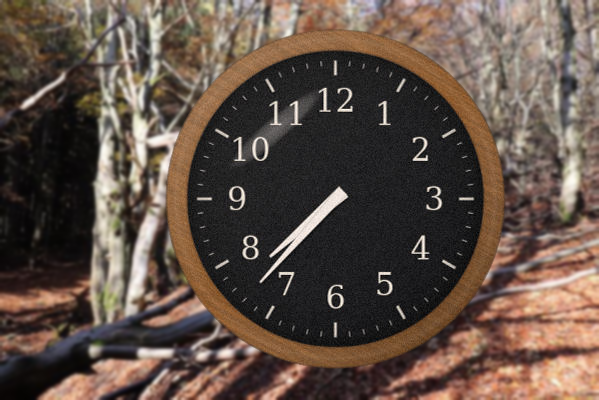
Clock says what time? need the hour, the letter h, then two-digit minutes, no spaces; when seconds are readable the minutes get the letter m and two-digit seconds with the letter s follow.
7h37
